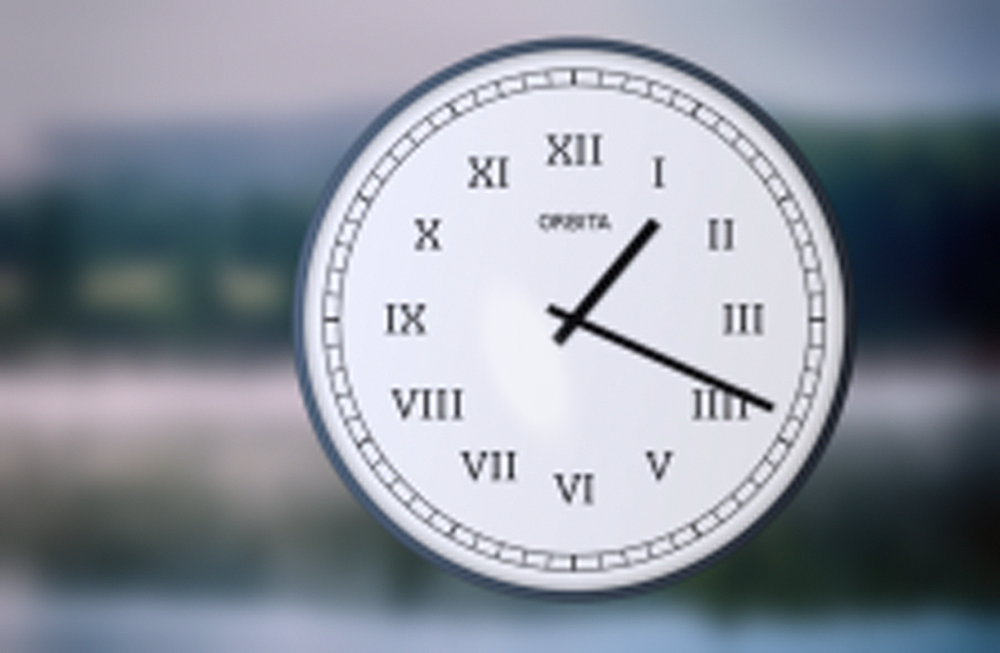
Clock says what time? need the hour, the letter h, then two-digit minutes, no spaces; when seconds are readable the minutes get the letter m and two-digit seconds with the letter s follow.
1h19
